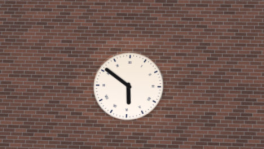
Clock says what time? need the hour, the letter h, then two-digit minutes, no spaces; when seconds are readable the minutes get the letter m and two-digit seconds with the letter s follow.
5h51
